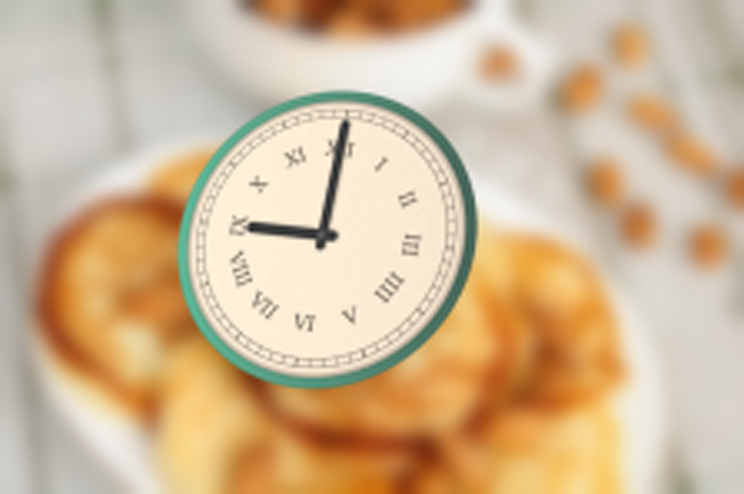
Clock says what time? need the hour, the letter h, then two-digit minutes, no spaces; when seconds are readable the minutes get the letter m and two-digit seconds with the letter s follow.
9h00
